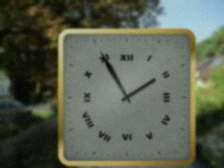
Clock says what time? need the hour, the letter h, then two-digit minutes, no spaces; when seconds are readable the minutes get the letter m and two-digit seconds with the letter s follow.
1h55
